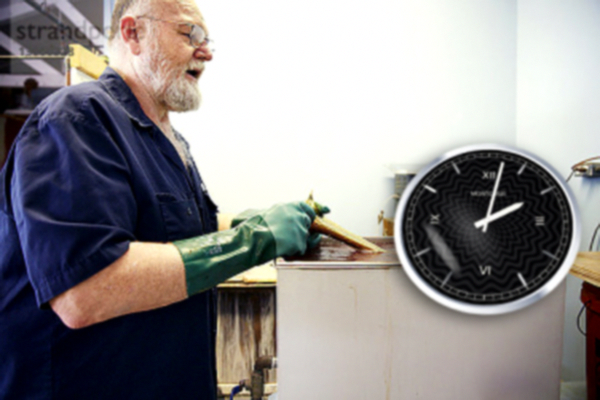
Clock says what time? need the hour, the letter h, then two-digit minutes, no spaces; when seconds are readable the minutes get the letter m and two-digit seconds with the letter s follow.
2h02
